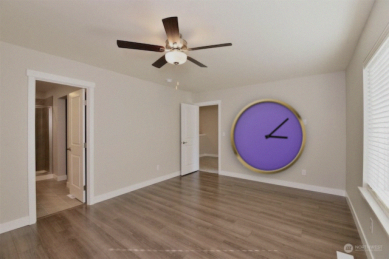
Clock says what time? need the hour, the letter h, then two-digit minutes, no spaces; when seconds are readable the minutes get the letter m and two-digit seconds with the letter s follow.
3h08
